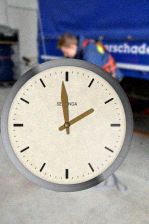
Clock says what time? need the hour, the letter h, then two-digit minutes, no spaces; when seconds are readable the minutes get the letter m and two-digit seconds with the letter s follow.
1h59
